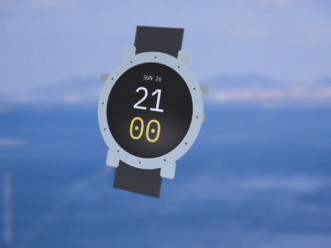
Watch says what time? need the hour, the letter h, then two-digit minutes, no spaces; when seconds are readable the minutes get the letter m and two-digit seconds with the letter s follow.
21h00
